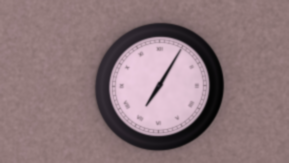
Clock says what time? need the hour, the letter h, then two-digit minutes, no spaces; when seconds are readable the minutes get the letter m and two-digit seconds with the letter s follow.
7h05
